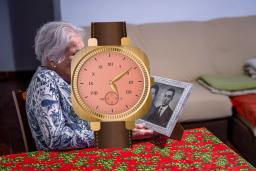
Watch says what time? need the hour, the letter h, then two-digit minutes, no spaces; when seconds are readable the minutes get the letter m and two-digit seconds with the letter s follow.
5h09
